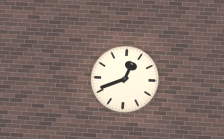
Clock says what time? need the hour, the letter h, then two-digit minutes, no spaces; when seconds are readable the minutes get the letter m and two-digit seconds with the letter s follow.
12h41
